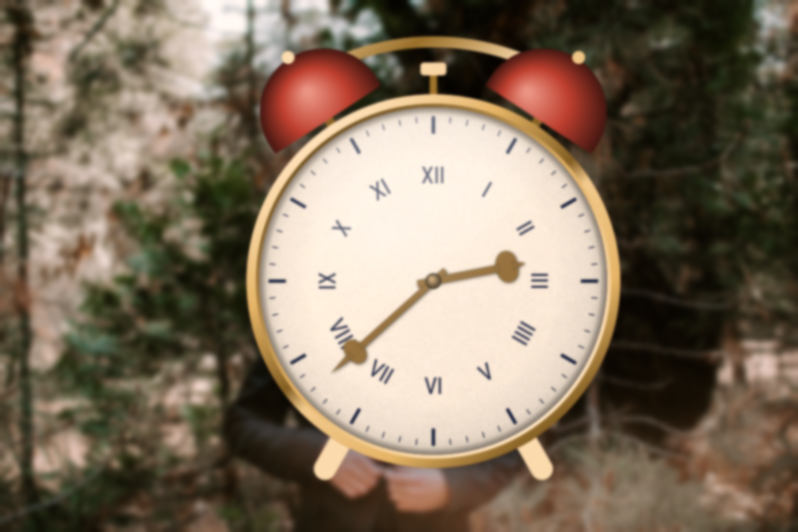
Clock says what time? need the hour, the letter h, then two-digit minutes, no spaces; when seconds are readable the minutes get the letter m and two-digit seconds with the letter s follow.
2h38
